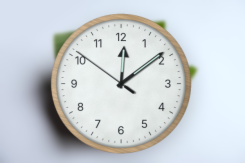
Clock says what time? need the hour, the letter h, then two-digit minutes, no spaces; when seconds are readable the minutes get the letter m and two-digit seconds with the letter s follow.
12h08m51s
